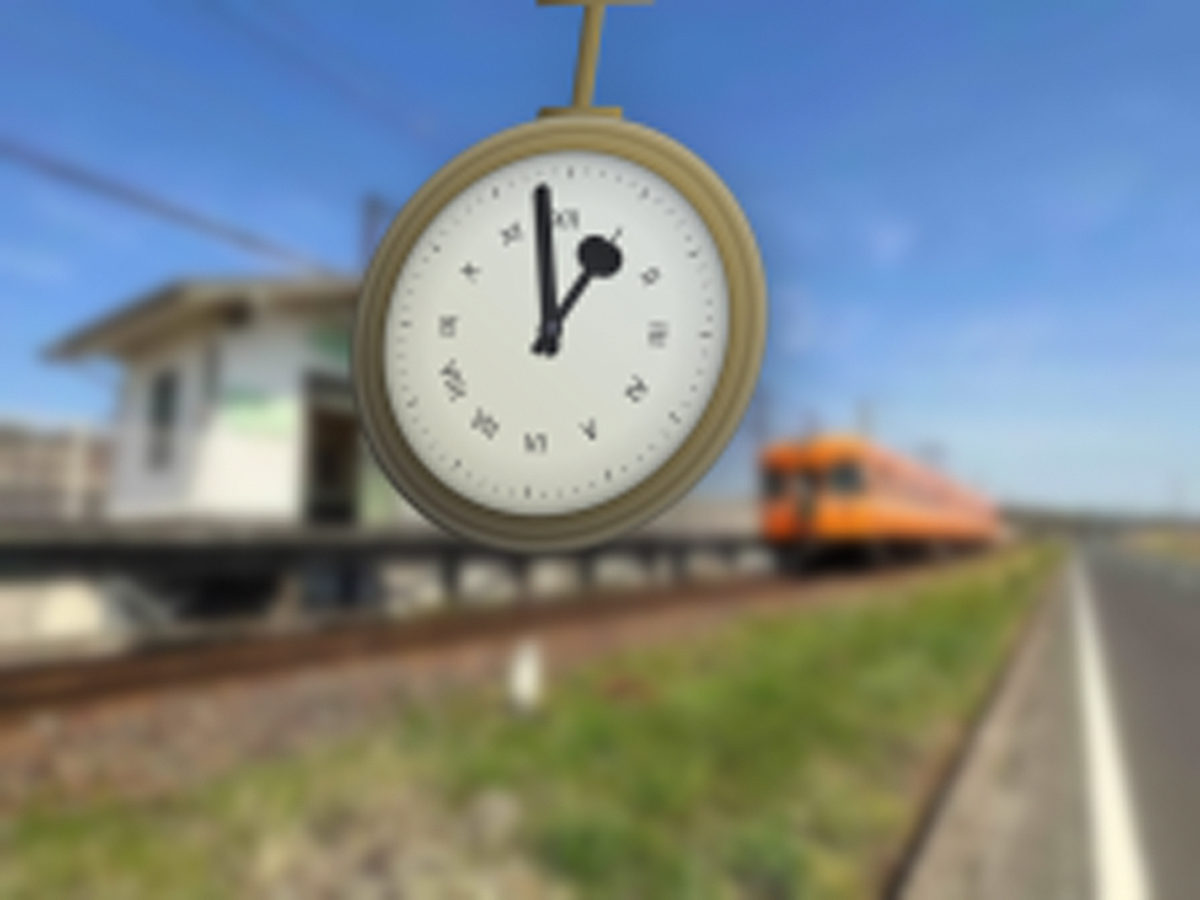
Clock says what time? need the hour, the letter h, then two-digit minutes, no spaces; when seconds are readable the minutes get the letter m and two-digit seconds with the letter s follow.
12h58
